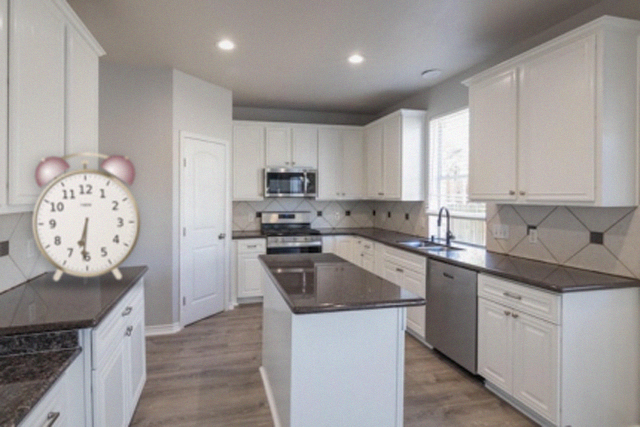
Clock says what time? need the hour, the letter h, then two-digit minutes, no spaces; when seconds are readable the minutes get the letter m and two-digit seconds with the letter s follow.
6h31
